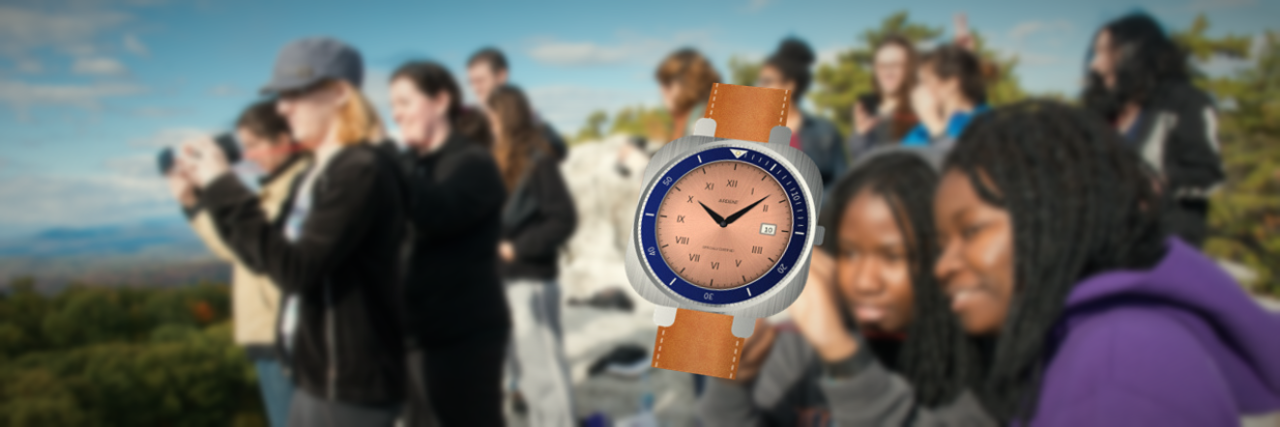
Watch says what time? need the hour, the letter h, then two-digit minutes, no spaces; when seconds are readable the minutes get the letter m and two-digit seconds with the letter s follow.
10h08
